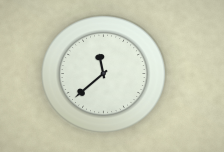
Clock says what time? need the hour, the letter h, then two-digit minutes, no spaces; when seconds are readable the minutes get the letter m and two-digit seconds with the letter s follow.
11h38
